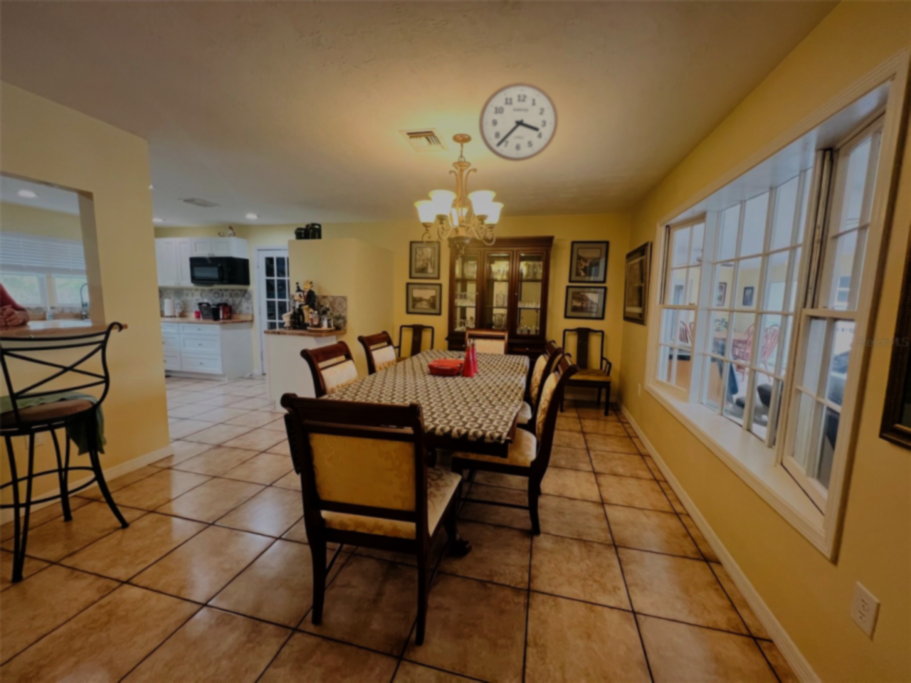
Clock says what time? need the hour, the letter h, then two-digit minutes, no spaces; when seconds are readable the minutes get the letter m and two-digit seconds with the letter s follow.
3h37
